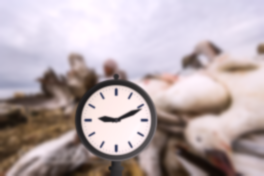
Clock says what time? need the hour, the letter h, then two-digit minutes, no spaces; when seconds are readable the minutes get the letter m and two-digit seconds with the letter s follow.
9h11
